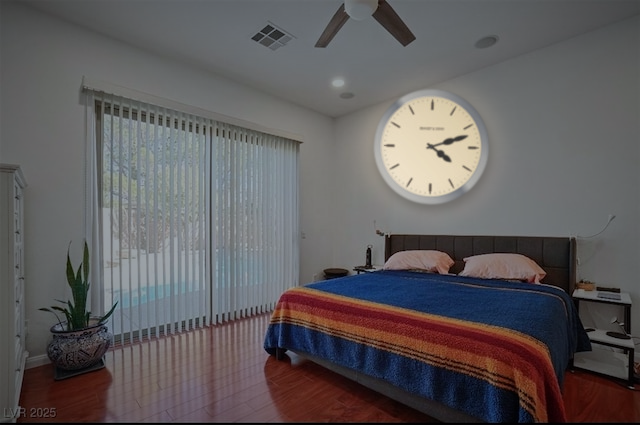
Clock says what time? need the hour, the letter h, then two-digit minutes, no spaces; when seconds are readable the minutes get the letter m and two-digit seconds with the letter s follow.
4h12
